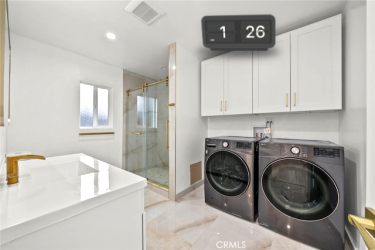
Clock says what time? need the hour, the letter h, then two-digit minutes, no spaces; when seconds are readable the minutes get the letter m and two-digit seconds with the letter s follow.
1h26
